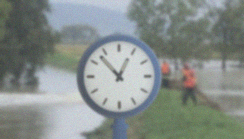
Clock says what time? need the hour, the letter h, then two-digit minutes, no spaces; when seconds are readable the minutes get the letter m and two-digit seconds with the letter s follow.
12h53
